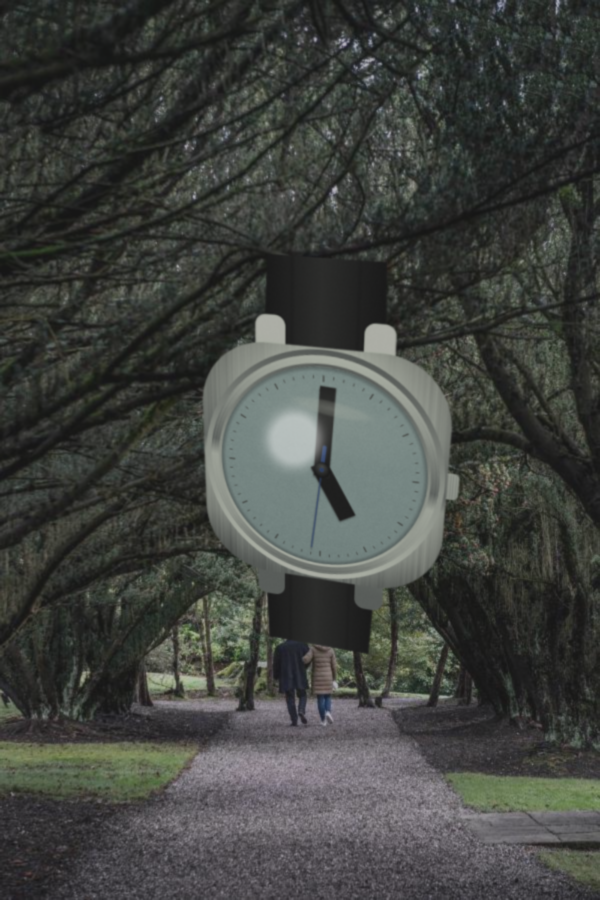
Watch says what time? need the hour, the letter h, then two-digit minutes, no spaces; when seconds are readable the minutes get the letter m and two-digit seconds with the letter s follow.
5h00m31s
